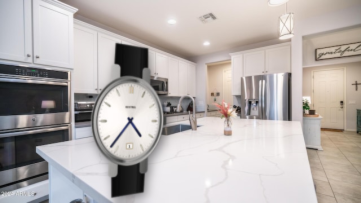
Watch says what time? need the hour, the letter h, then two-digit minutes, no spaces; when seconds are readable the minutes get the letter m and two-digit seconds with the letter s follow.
4h37
